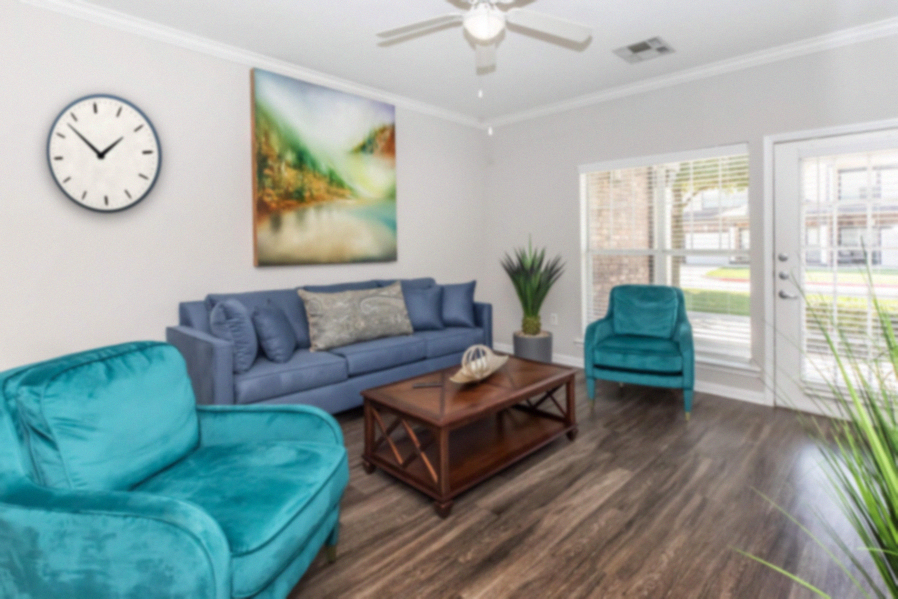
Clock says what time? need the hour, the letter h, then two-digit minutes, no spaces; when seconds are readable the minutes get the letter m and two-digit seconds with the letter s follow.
1h53
